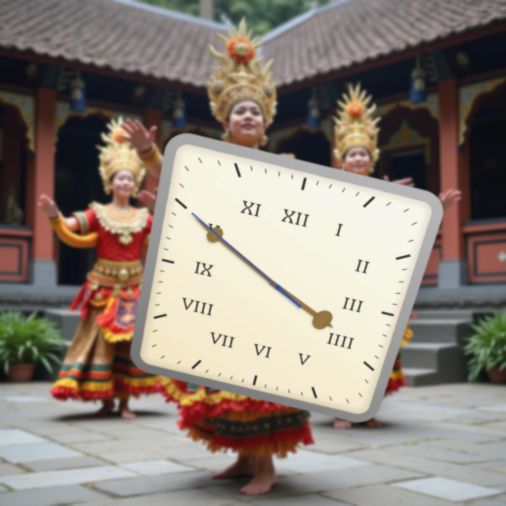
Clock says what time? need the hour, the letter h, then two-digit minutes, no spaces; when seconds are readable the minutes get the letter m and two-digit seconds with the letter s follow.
3h49m50s
